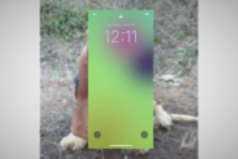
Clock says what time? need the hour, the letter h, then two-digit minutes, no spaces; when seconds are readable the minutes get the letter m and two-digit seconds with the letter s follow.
12h11
